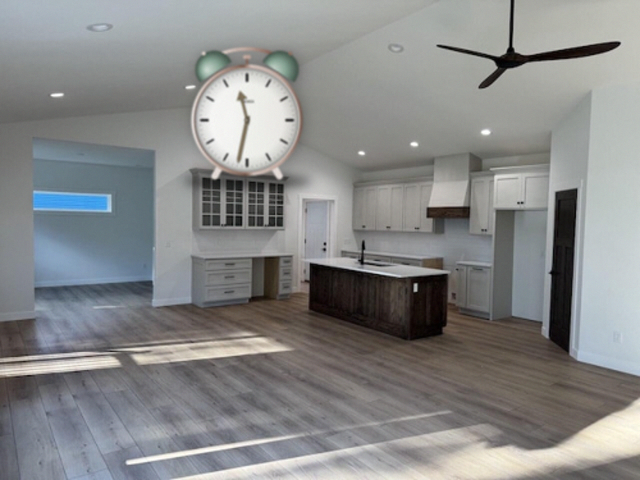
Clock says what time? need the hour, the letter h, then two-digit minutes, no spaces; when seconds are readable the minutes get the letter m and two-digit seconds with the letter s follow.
11h32
